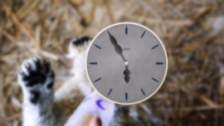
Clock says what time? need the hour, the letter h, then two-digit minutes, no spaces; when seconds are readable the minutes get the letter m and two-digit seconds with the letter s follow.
5h55
